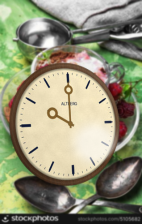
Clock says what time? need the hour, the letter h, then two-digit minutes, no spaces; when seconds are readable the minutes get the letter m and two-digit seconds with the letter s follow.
10h00
